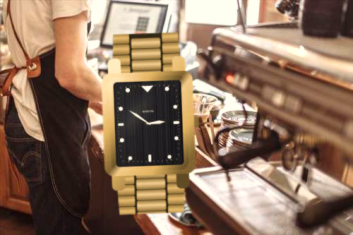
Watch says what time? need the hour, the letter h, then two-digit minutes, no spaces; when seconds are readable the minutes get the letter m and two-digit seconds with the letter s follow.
2h51
